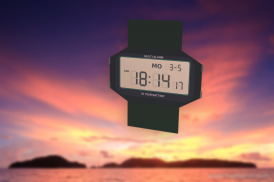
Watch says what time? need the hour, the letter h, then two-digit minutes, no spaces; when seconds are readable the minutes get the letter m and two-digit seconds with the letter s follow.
18h14m17s
